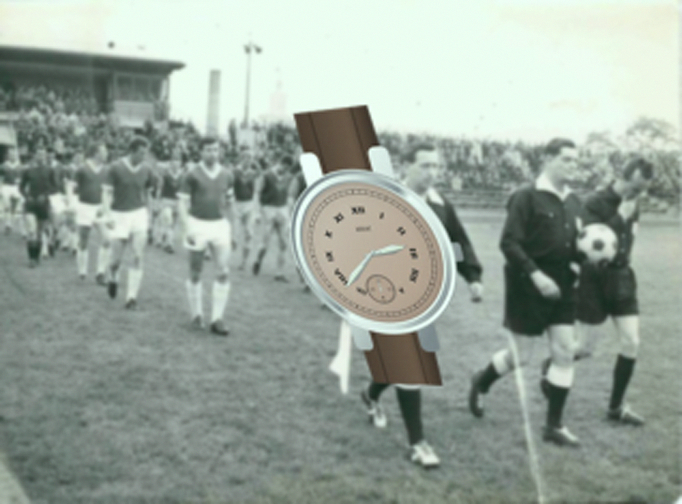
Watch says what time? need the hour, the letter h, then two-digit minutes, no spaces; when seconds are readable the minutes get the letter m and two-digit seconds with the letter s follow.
2h38
